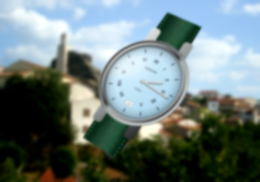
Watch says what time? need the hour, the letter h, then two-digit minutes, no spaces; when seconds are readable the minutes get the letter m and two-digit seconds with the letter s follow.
2h16
